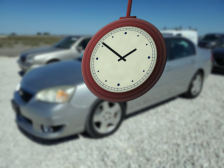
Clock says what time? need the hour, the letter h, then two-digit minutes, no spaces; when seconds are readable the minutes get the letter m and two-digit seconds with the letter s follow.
1h51
